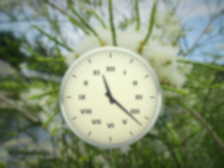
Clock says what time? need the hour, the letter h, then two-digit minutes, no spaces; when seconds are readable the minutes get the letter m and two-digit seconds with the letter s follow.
11h22
